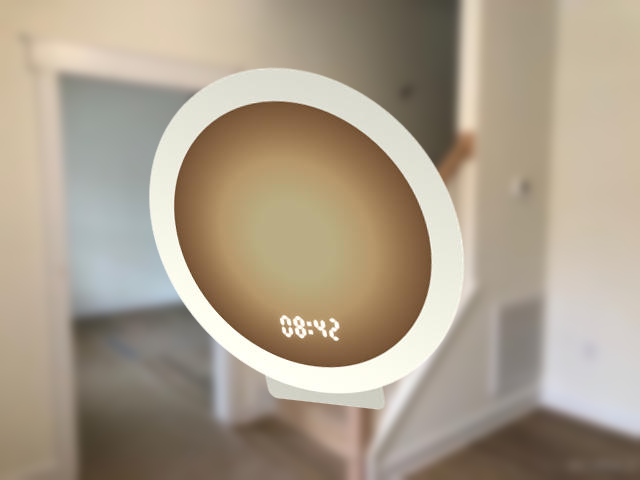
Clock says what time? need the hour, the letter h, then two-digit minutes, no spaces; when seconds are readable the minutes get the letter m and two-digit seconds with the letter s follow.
8h42
